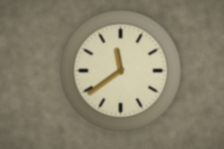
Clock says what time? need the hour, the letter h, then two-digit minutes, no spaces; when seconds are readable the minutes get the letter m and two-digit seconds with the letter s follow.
11h39
